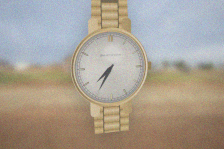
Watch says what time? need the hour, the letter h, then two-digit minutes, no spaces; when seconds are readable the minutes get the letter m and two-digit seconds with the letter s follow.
7h35
